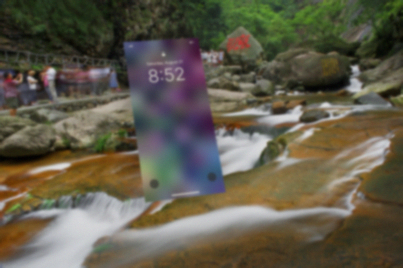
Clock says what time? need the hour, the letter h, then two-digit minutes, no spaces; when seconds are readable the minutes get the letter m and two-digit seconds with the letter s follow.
8h52
